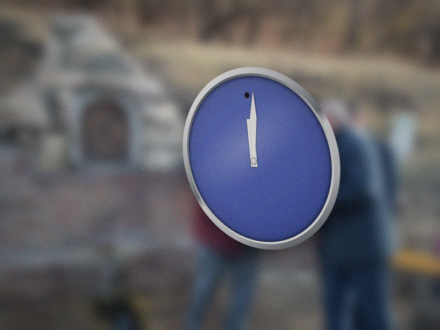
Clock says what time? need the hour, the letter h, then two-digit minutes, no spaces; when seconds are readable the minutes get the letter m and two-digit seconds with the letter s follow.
12h01
